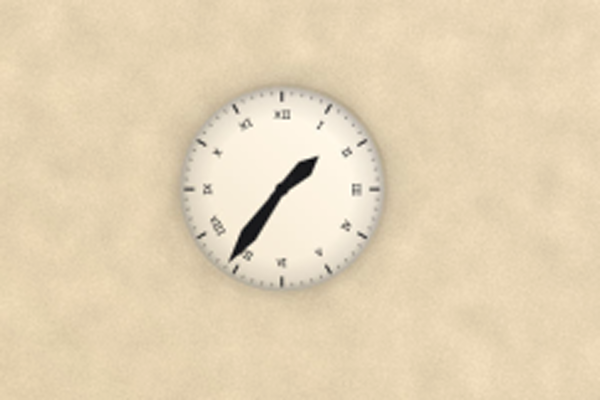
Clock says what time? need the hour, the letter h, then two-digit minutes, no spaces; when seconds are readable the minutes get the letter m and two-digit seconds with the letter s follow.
1h36
